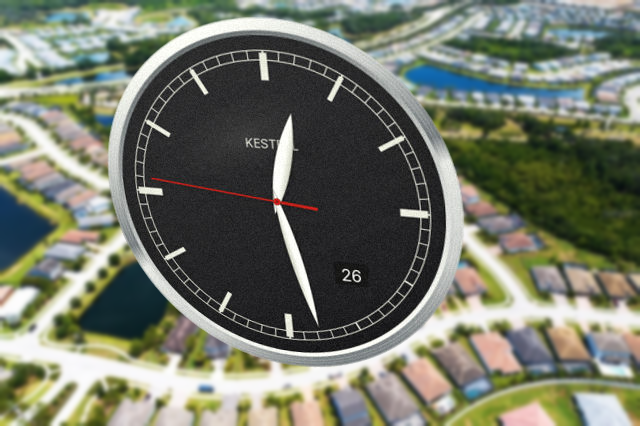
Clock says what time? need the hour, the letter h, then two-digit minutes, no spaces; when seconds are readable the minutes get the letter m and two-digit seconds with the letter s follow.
12h27m46s
